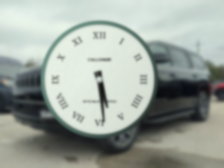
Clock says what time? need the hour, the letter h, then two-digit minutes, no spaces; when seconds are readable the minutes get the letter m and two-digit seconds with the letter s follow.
5h29
